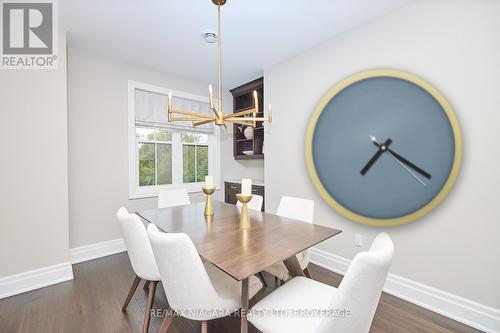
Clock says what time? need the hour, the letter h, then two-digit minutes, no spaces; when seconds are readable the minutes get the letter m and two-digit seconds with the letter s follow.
7h20m22s
